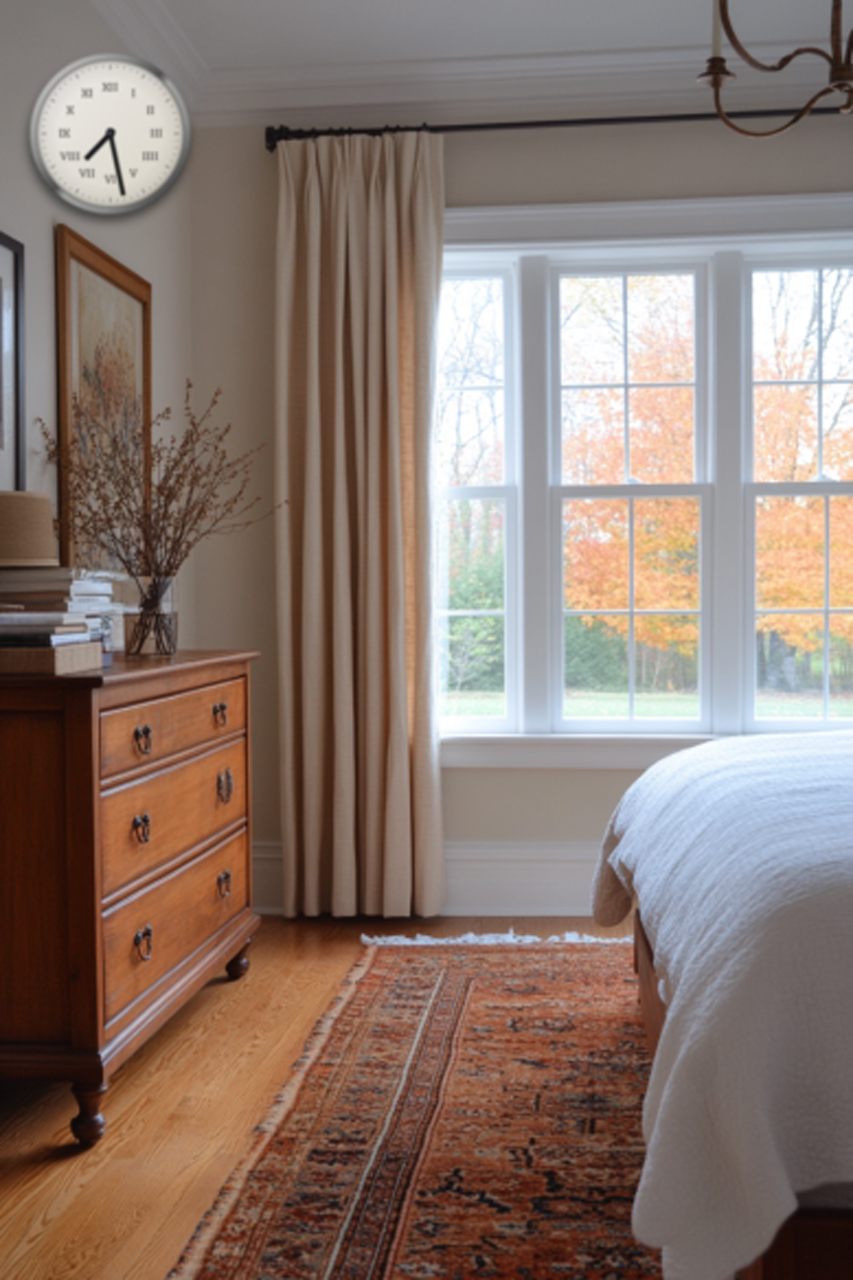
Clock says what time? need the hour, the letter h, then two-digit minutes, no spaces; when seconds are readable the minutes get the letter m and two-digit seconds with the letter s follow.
7h28
